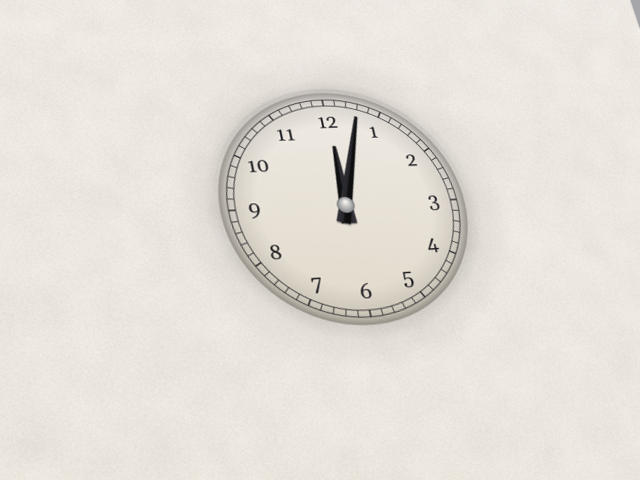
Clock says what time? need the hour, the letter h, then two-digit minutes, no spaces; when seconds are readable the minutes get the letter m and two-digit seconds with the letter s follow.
12h03
